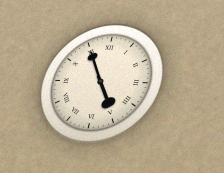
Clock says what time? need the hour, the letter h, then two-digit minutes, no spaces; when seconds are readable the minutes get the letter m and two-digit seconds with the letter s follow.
4h55
